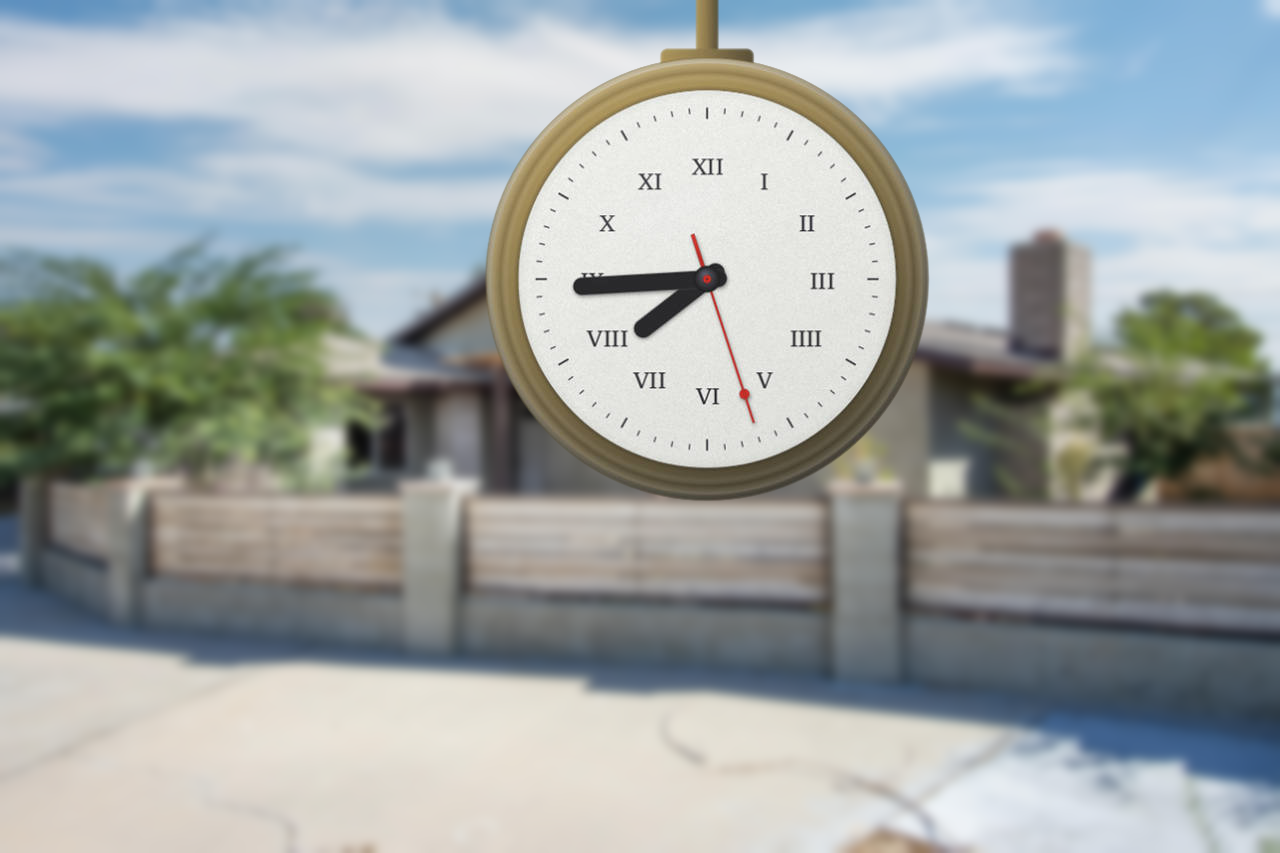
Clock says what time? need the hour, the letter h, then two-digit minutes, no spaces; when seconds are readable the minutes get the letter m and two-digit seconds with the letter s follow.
7h44m27s
